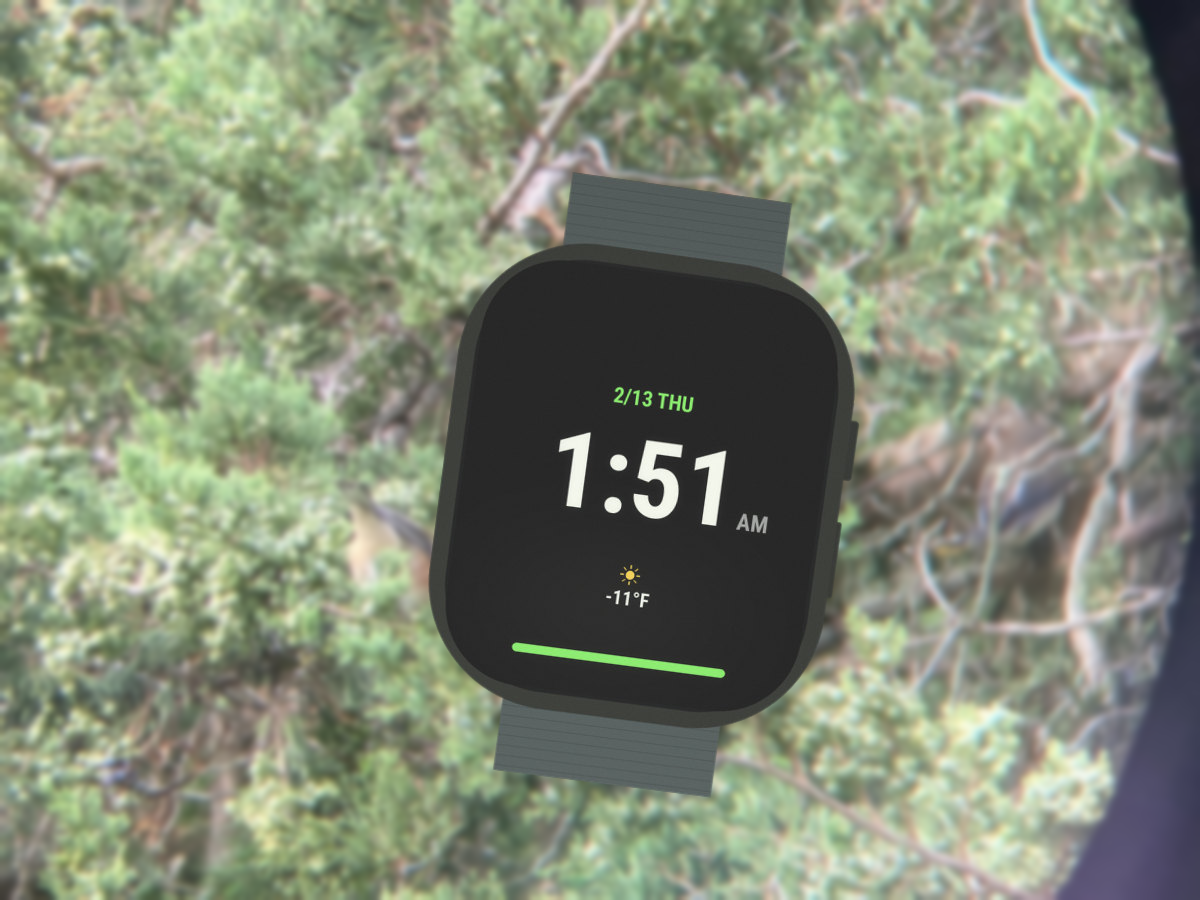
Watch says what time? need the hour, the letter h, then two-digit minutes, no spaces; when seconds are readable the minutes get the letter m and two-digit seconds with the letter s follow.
1h51
